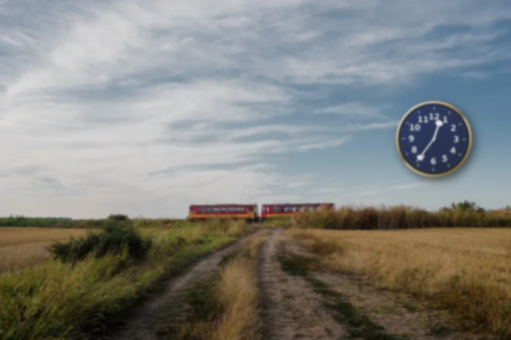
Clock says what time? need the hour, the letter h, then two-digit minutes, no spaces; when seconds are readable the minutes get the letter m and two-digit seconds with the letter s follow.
12h36
